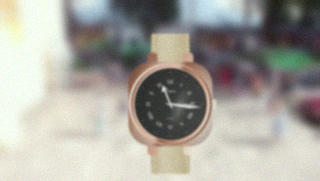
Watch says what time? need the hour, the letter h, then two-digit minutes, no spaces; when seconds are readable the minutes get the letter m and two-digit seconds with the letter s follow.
11h16
